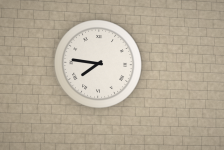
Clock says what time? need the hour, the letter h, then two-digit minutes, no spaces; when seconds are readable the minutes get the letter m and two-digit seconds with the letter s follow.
7h46
